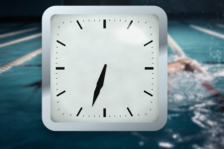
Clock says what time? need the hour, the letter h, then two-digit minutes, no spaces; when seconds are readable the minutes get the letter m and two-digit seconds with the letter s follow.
6h33
